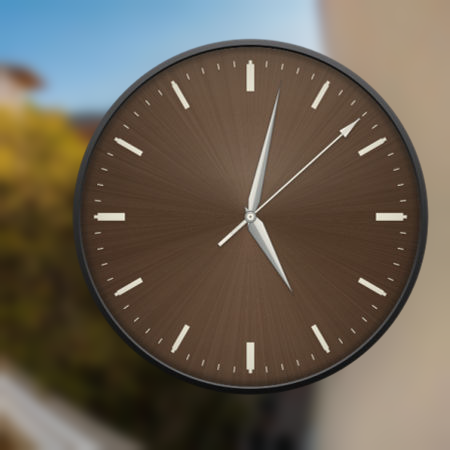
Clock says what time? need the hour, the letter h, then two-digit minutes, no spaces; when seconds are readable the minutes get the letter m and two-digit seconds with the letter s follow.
5h02m08s
